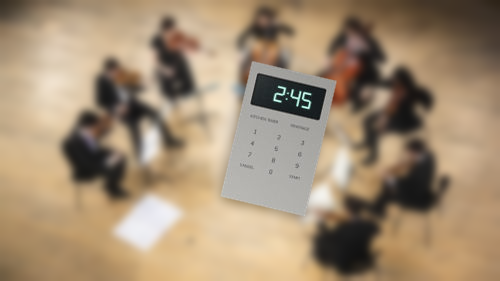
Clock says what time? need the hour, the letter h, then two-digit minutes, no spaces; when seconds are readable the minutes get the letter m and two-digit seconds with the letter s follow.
2h45
